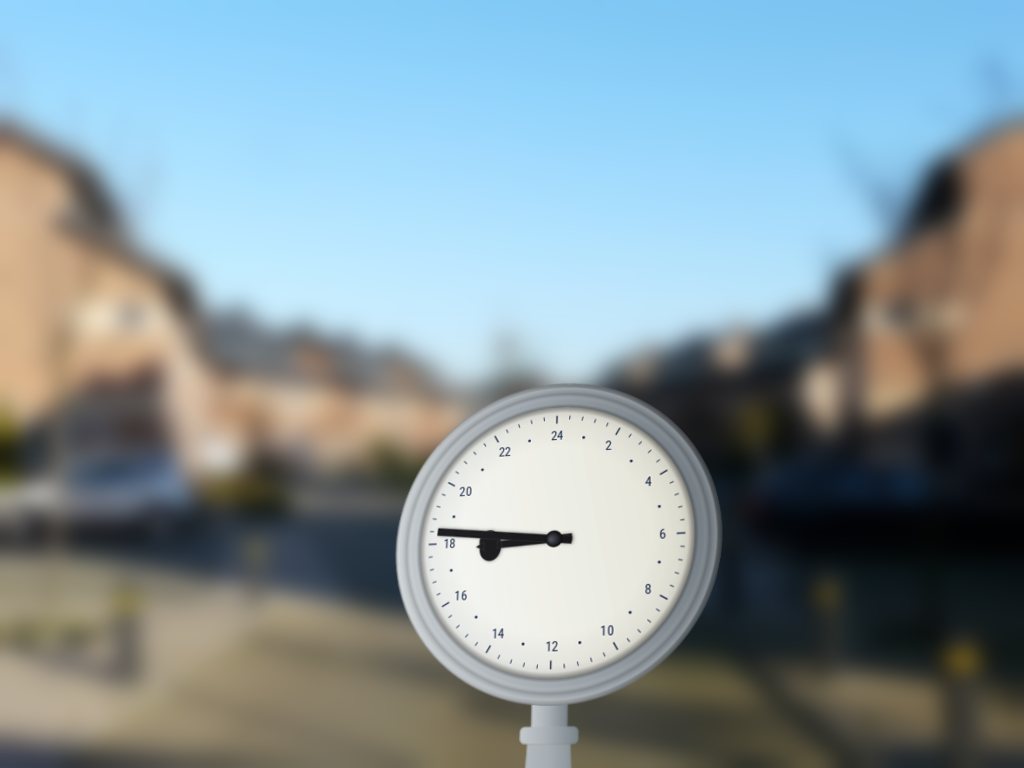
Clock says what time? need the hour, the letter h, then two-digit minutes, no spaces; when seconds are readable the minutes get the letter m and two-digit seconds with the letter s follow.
17h46
